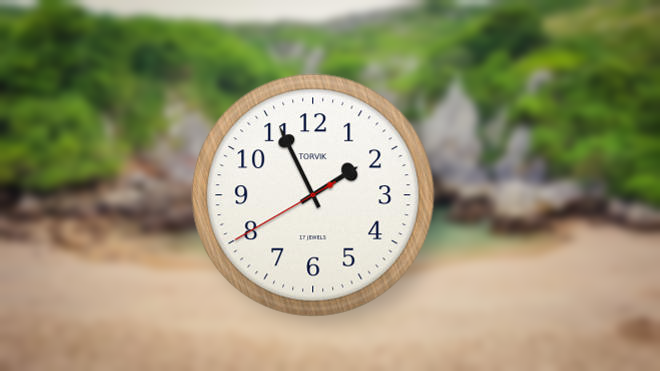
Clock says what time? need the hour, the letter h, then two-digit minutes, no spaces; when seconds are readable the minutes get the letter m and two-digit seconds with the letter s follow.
1h55m40s
